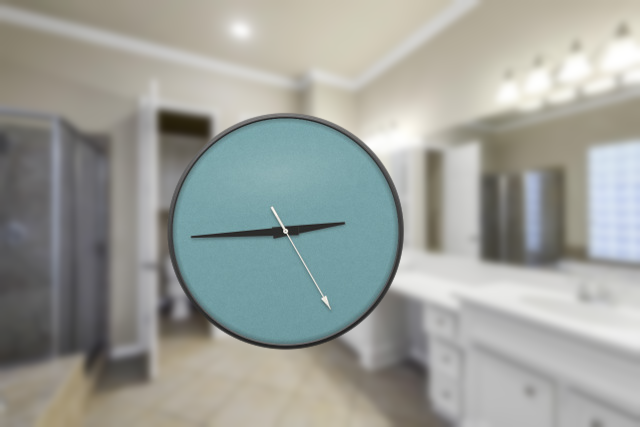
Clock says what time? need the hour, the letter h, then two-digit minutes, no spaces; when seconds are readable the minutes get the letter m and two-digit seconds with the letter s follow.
2h44m25s
